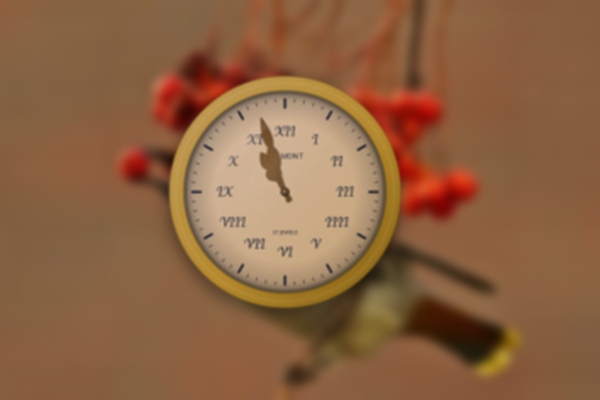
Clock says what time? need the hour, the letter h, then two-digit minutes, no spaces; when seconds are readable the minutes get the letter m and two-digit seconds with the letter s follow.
10h57
